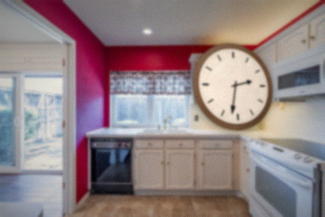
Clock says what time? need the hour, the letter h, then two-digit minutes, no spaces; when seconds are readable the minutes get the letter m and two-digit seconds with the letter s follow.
2h32
